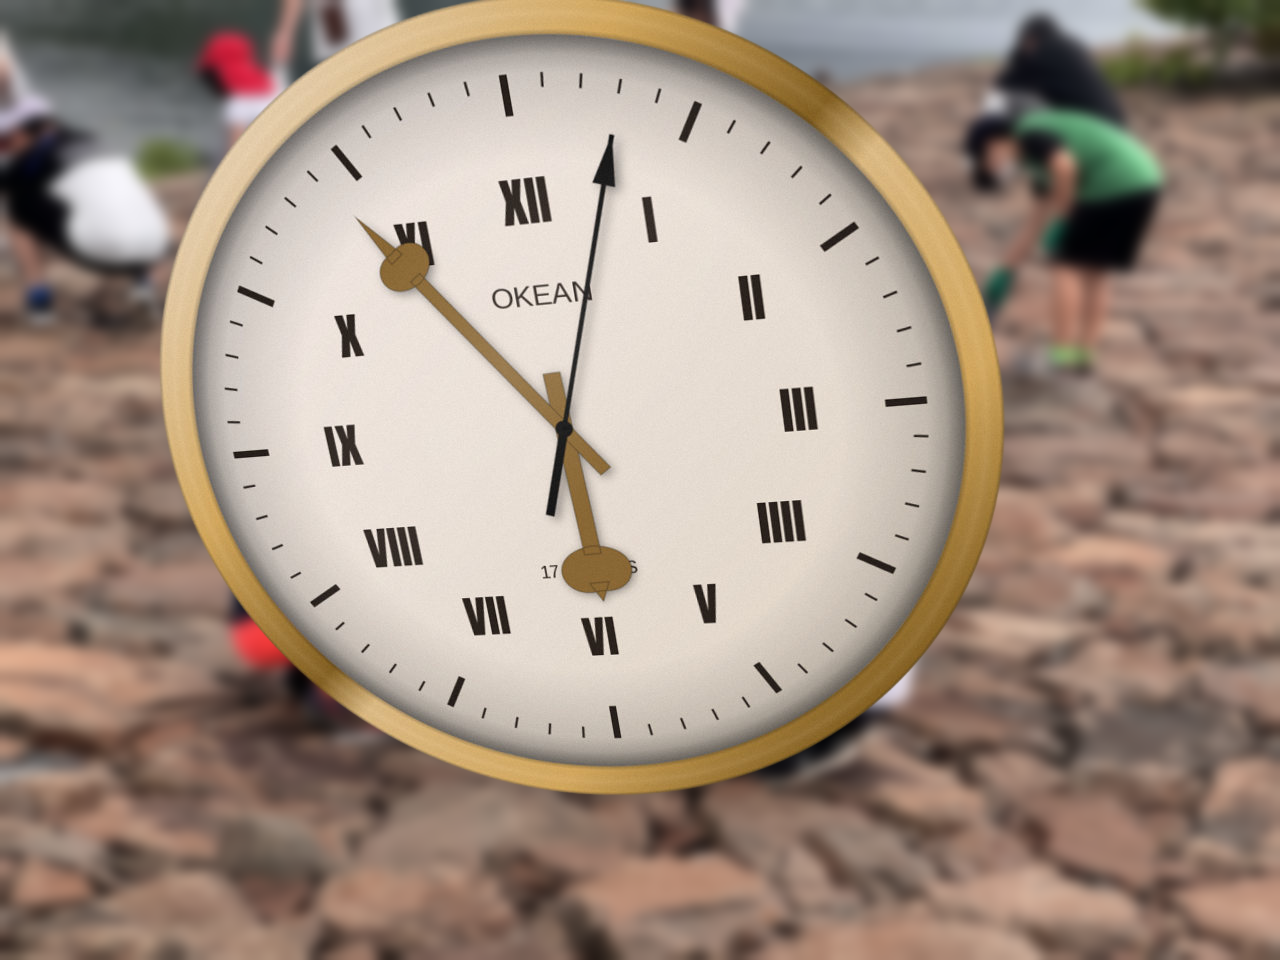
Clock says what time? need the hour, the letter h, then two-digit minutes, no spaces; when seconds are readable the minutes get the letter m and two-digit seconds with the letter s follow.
5h54m03s
